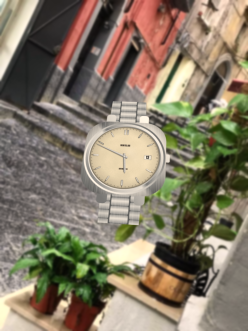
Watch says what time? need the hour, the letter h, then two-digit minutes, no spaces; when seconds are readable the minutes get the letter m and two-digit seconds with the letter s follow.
5h49
